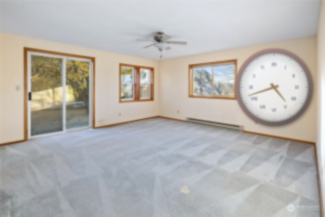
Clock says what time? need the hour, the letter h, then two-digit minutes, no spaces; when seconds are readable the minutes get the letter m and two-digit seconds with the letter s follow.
4h42
